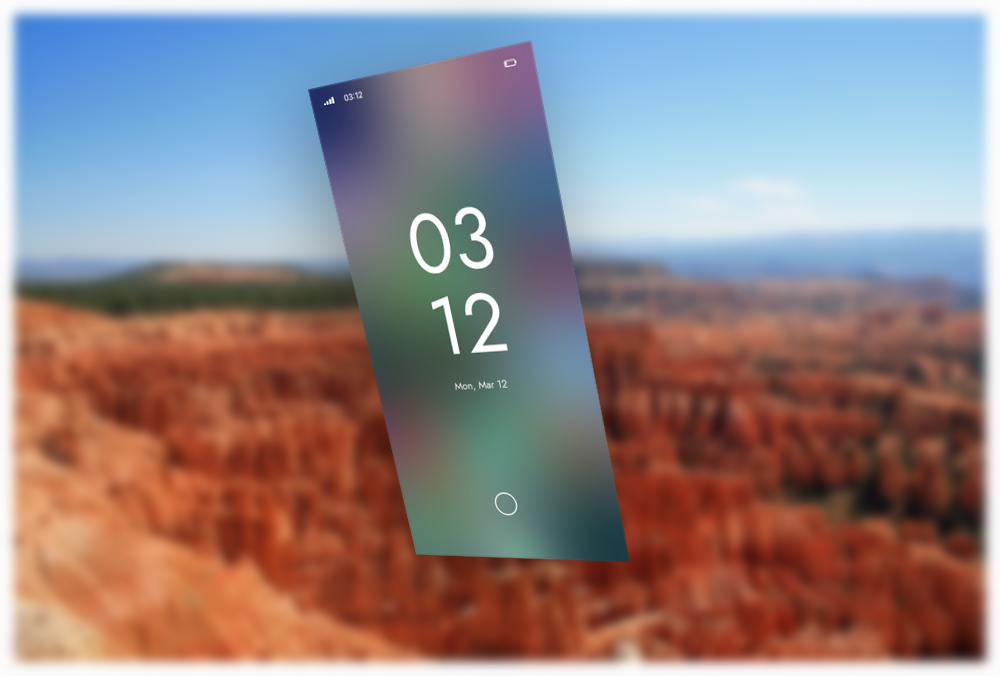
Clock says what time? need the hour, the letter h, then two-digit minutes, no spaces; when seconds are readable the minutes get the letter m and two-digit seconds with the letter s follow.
3h12
